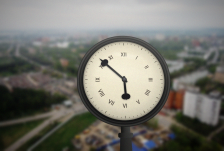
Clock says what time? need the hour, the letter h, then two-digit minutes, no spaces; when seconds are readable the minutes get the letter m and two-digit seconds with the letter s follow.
5h52
